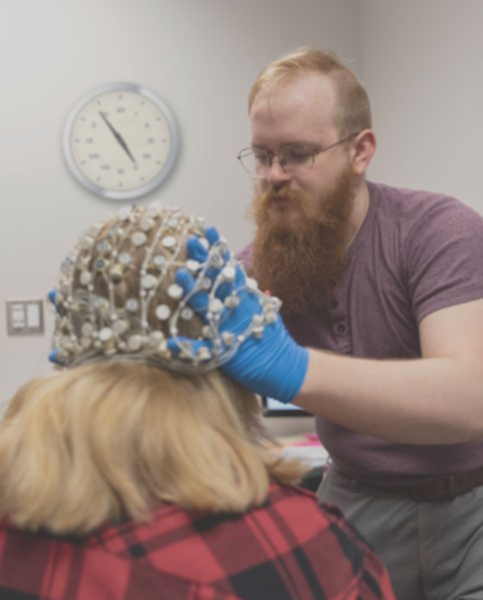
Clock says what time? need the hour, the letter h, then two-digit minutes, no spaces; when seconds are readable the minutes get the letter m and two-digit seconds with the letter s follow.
4h54
